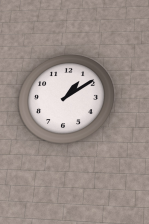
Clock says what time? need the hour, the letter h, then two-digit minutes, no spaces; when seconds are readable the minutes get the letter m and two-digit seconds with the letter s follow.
1h09
